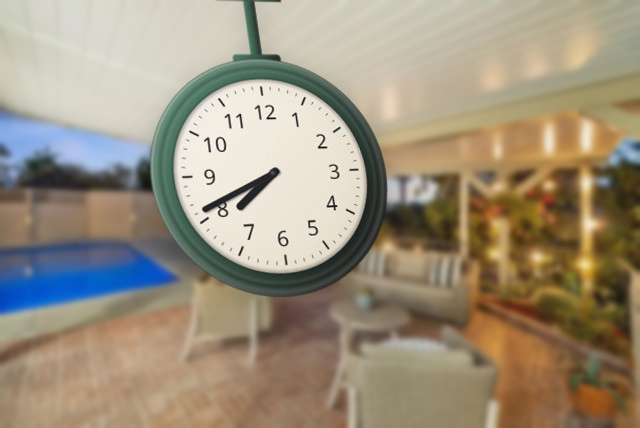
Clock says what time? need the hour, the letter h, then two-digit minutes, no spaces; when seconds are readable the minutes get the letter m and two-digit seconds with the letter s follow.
7h41
